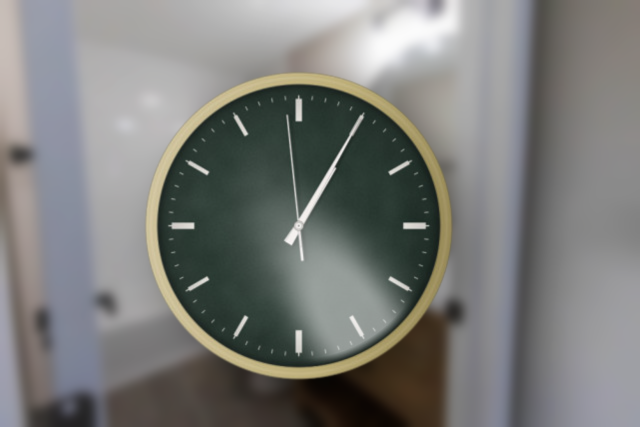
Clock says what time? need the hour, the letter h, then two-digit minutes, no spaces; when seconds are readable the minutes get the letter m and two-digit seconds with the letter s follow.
1h04m59s
